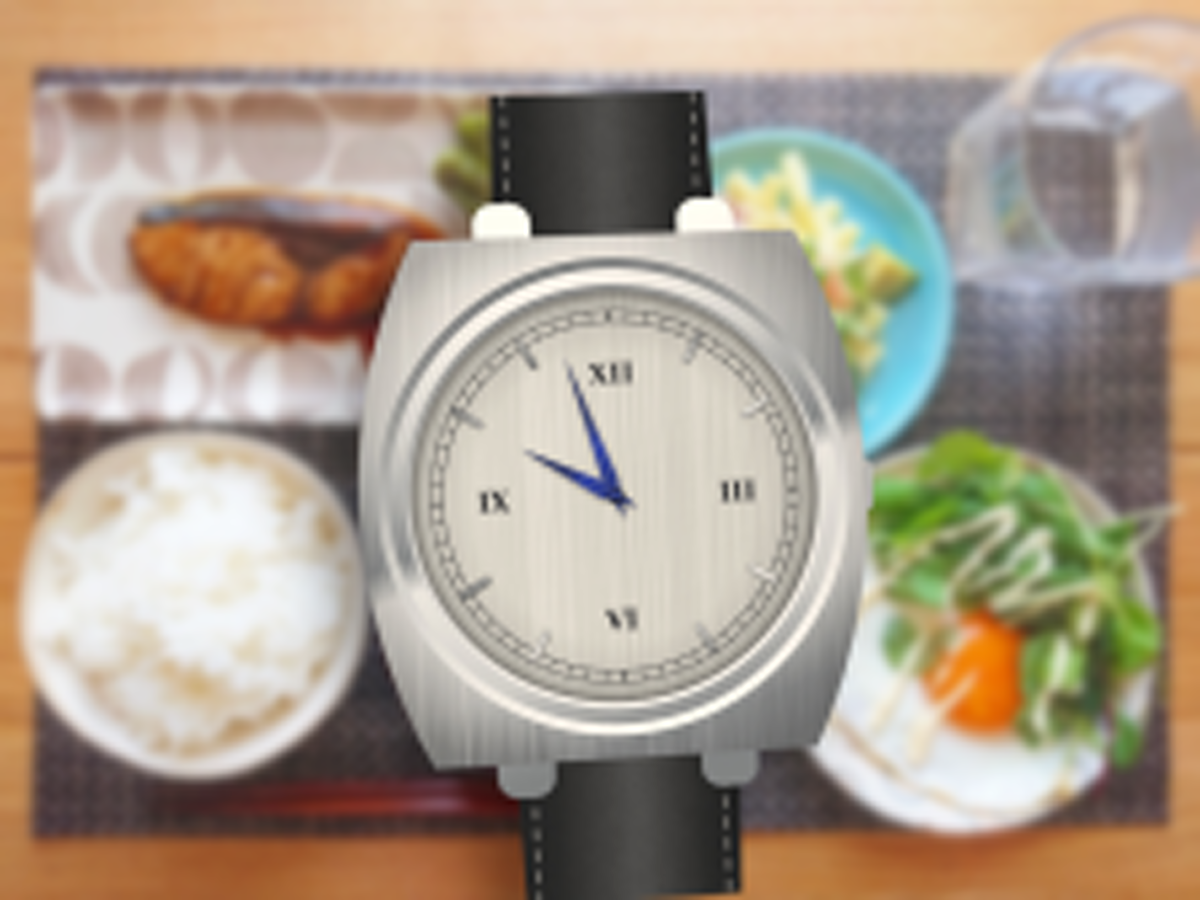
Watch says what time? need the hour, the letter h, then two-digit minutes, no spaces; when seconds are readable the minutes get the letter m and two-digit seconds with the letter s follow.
9h57
